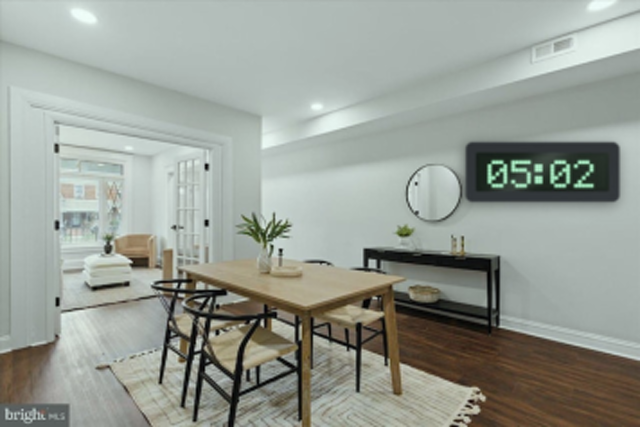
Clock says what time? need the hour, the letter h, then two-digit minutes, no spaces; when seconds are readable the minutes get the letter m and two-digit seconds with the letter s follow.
5h02
